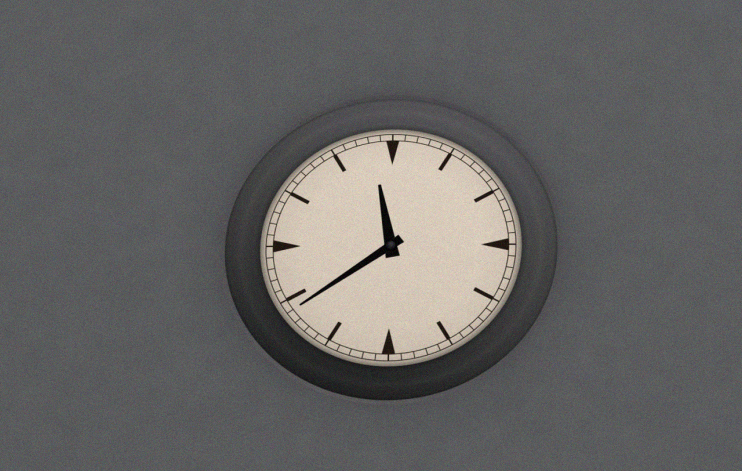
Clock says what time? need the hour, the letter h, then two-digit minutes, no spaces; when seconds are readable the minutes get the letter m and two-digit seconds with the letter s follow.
11h39
